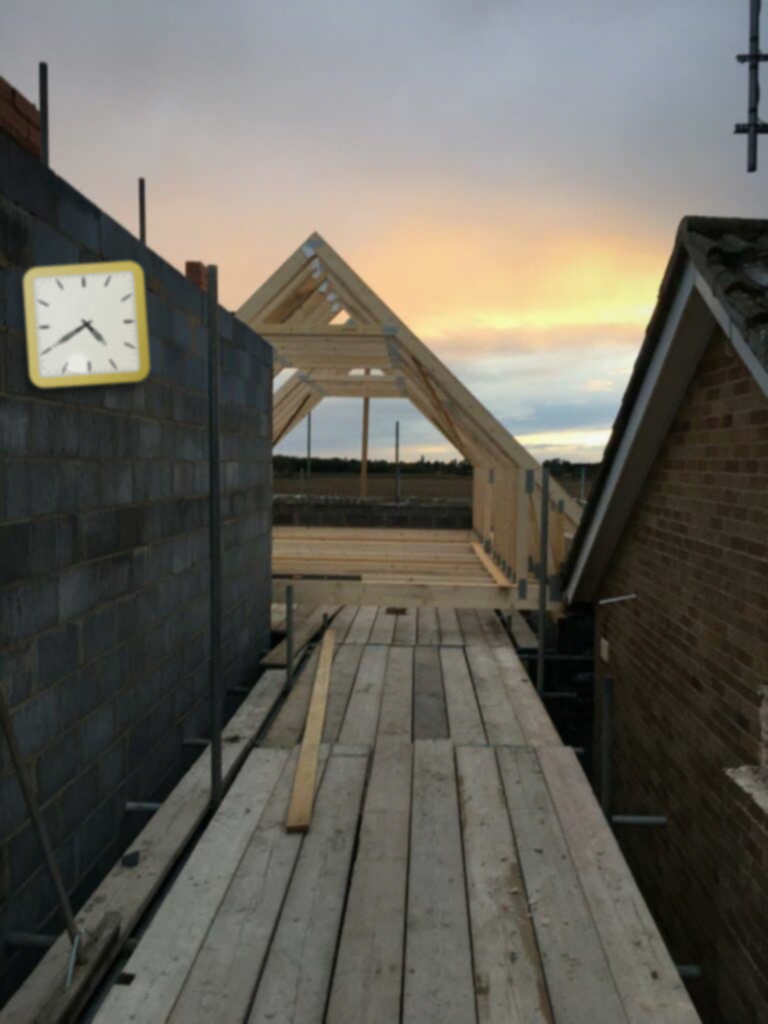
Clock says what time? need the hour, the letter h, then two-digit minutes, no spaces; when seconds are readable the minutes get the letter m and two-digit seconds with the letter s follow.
4h40
